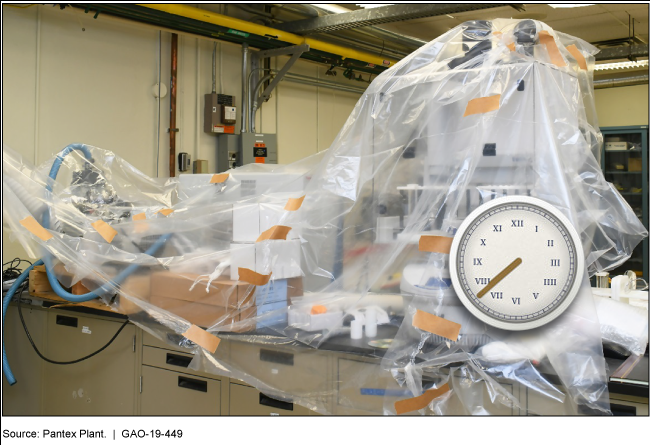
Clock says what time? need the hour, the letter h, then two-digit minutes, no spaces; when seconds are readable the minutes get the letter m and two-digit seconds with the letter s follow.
7h38
